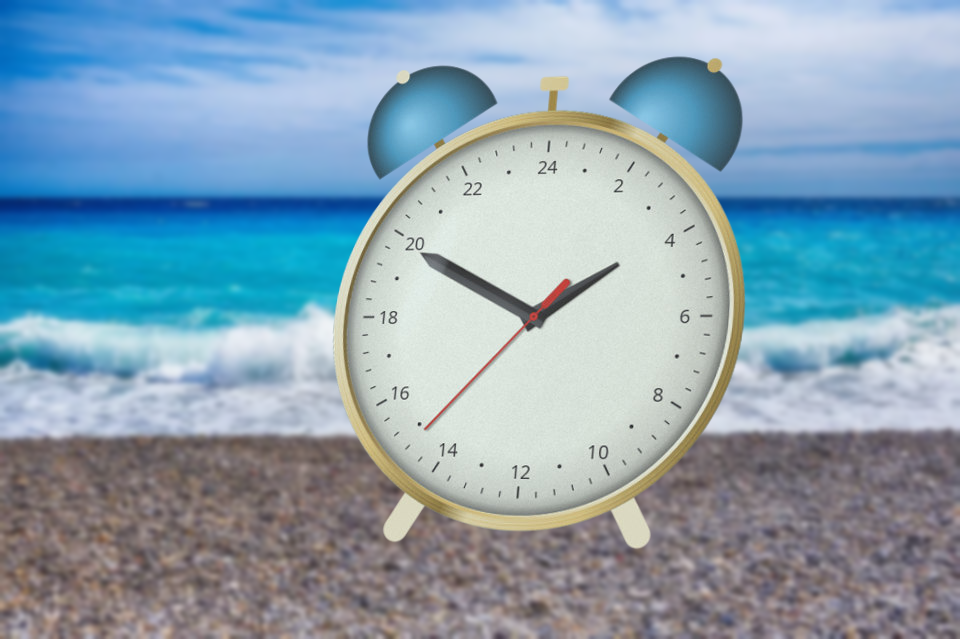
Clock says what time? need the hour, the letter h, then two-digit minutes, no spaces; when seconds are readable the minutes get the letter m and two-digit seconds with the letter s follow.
3h49m37s
